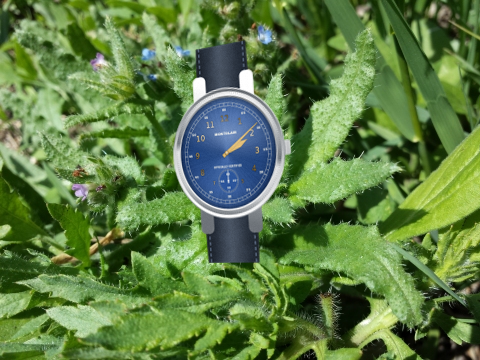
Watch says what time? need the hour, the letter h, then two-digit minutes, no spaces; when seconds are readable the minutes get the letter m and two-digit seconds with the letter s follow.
2h09
